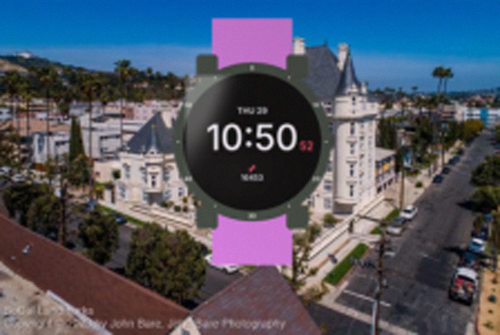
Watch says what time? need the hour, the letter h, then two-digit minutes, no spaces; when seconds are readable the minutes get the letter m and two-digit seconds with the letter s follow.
10h50
